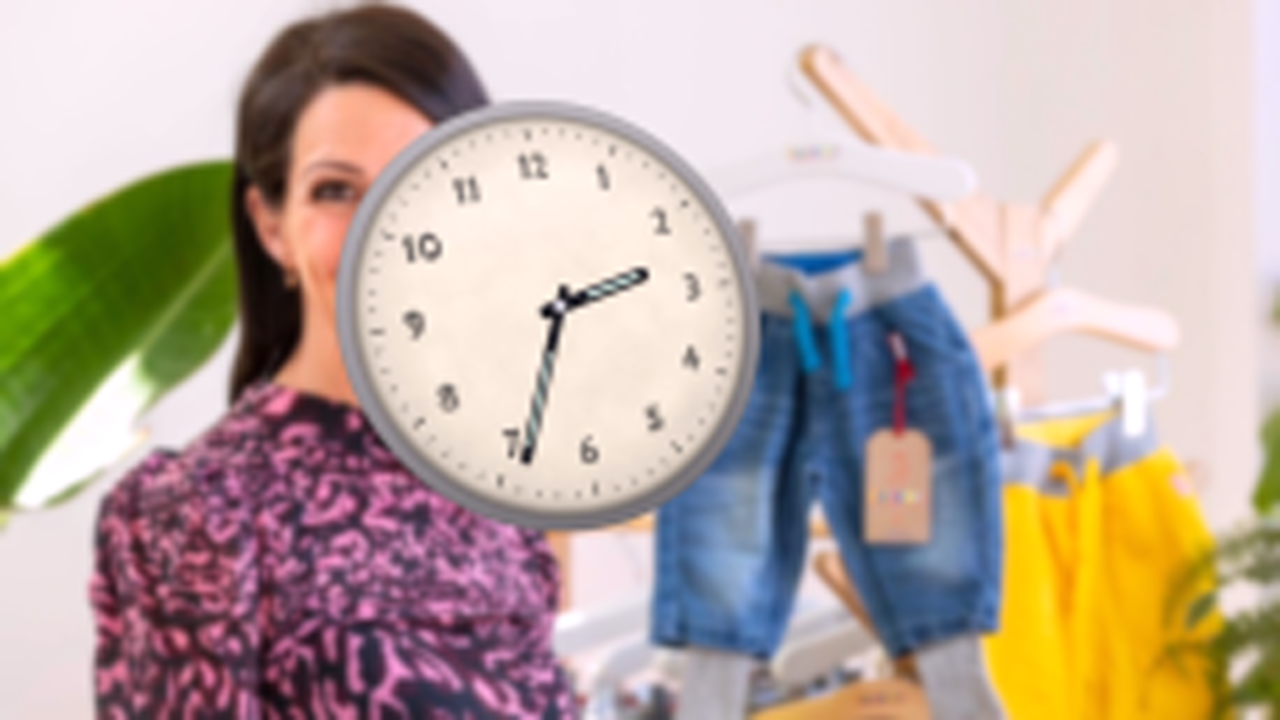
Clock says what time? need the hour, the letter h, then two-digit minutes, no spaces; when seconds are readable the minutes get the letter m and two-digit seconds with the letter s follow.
2h34
